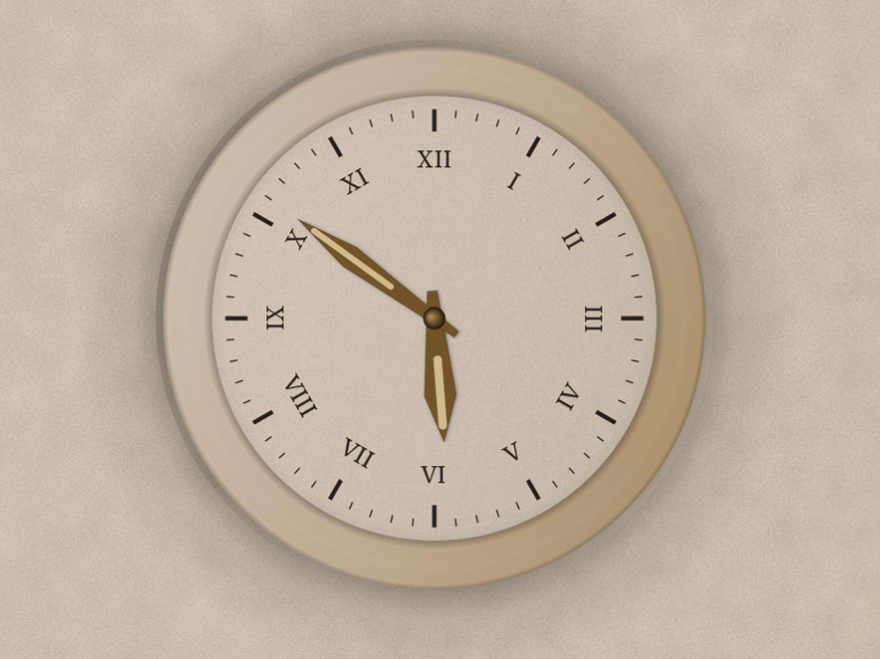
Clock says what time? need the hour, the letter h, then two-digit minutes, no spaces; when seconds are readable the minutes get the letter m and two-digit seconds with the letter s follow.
5h51
